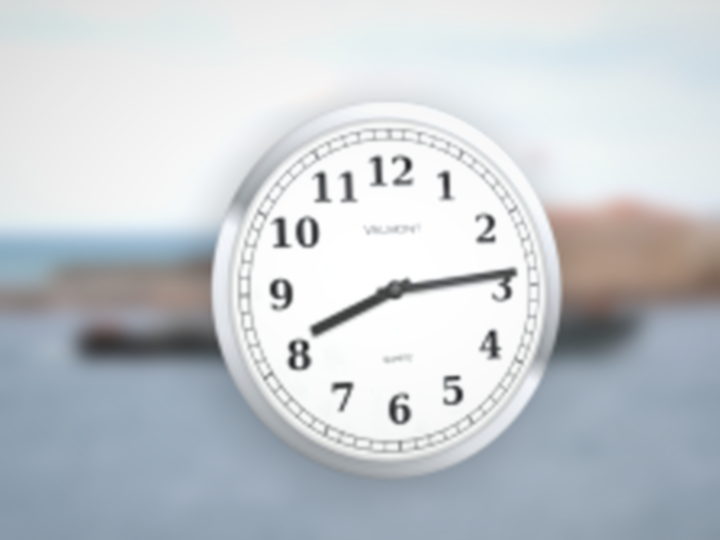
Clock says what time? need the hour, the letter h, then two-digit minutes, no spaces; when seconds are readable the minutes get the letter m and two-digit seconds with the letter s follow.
8h14
